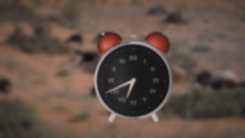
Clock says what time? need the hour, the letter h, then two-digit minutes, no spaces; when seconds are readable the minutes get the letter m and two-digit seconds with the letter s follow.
6h41
